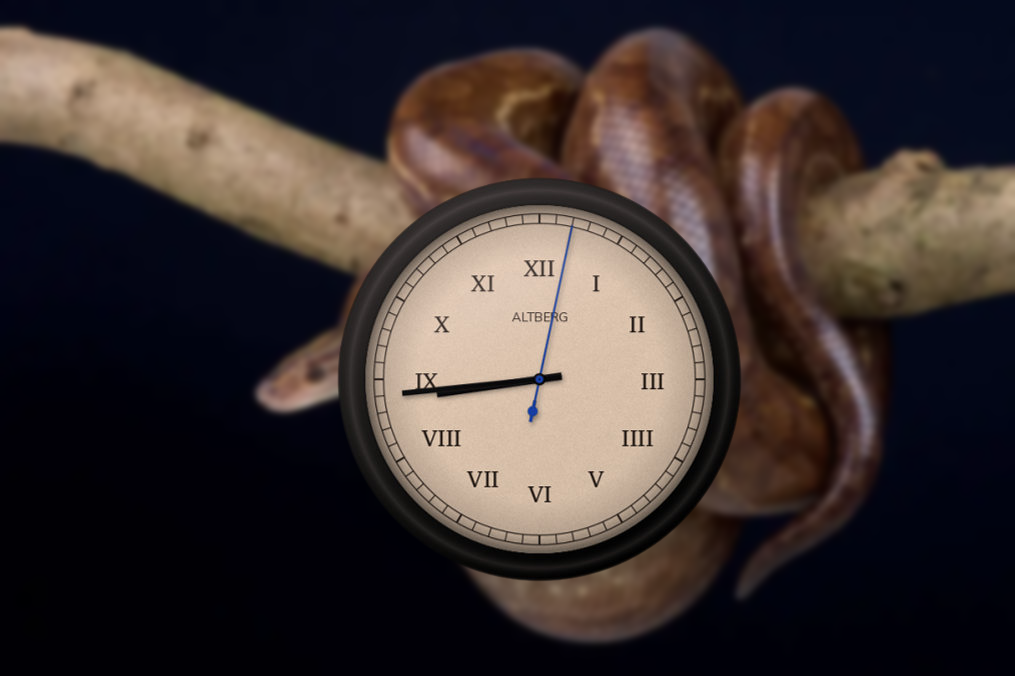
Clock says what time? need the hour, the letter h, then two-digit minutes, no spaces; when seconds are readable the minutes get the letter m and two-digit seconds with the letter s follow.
8h44m02s
